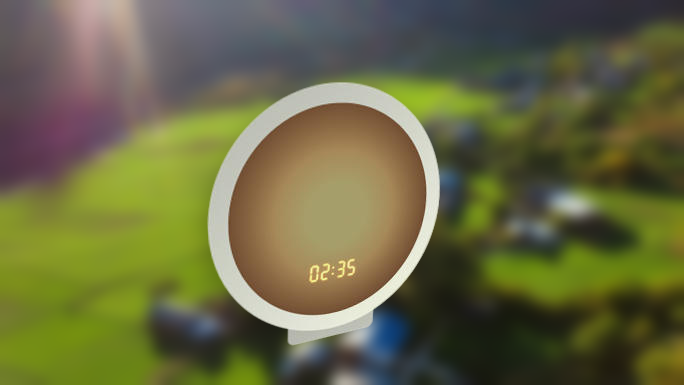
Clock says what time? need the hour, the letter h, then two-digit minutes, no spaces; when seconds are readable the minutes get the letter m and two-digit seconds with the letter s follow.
2h35
